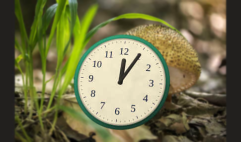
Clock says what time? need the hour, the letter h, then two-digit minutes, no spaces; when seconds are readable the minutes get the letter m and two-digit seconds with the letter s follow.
12h05
